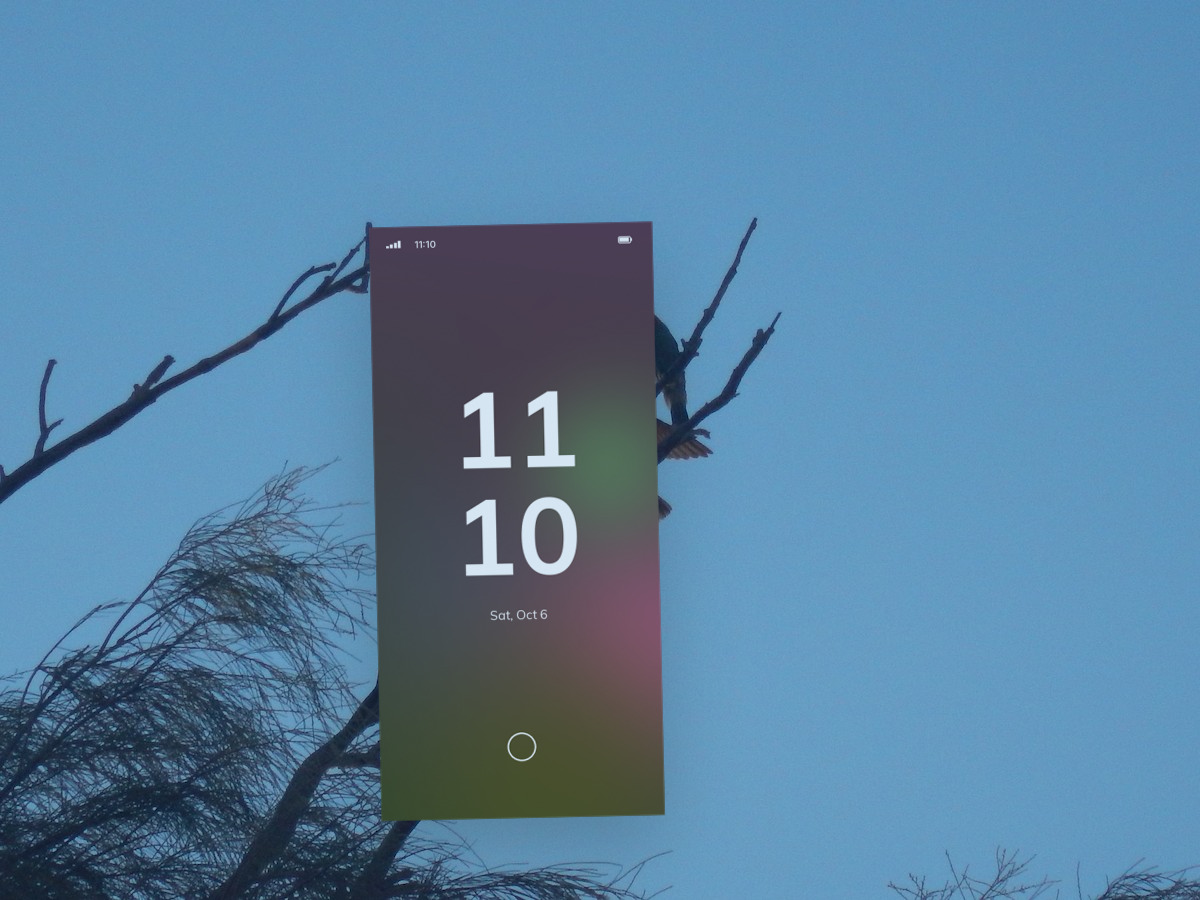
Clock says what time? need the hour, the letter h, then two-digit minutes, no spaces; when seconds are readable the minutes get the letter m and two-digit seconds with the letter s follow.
11h10
